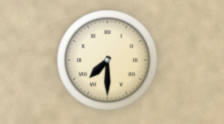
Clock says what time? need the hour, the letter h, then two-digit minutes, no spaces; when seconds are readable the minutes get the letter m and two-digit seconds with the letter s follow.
7h30
